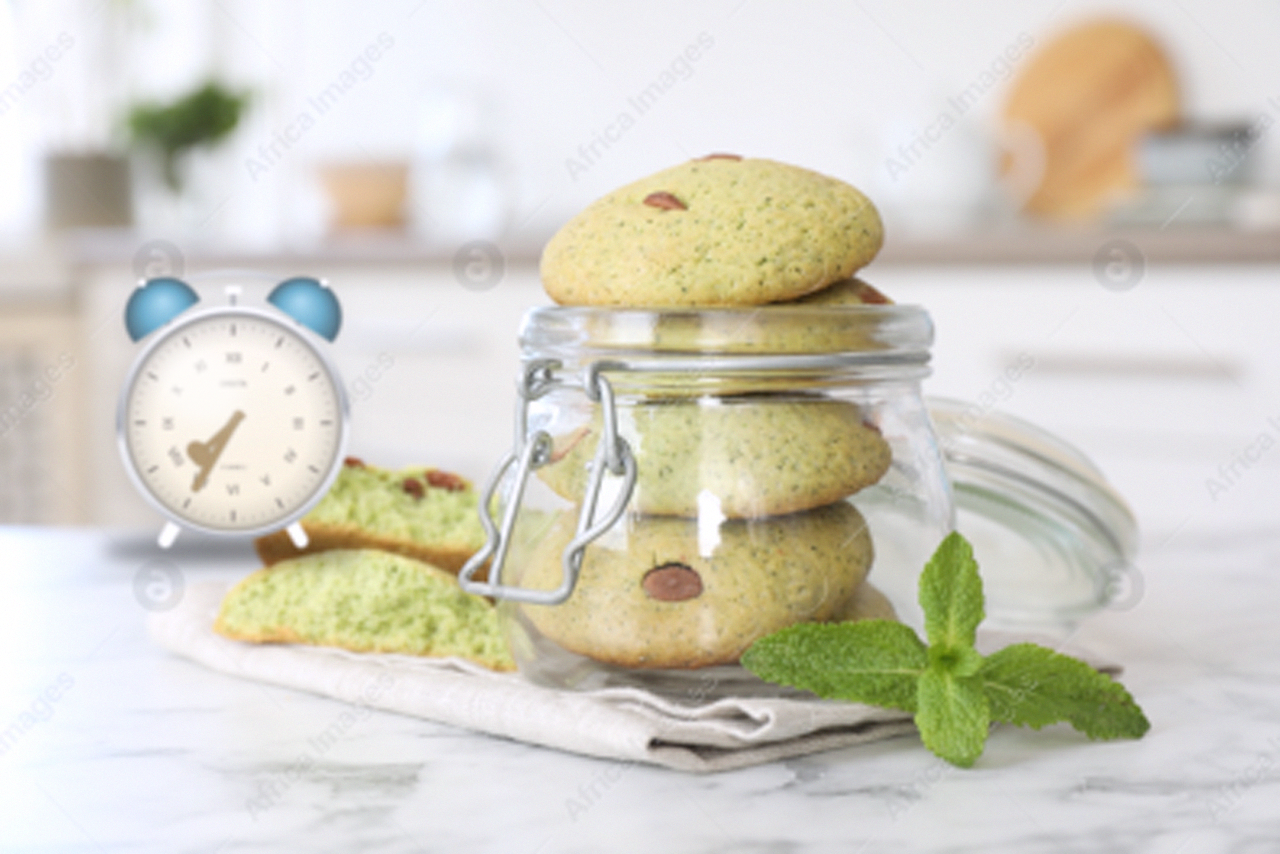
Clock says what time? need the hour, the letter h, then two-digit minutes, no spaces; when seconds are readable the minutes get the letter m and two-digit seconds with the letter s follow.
7h35
